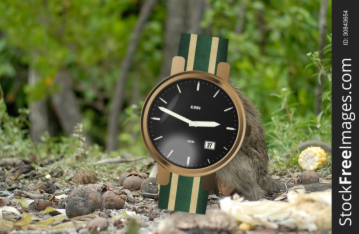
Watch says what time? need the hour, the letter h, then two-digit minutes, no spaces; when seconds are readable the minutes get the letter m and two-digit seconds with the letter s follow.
2h48
